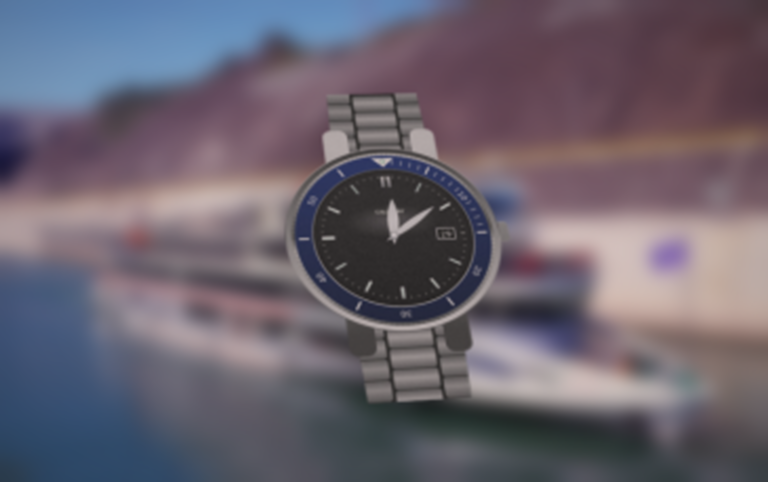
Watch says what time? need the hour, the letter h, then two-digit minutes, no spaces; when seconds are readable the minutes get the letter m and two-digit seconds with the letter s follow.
12h09
